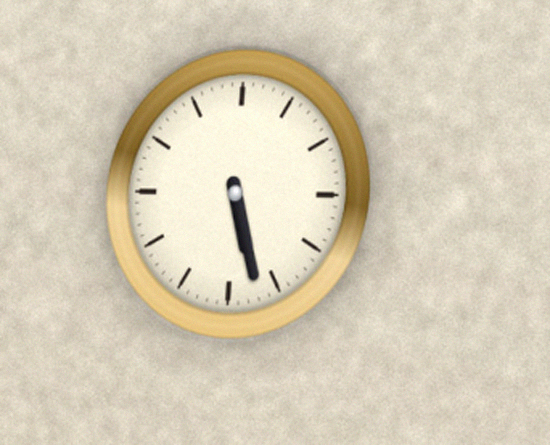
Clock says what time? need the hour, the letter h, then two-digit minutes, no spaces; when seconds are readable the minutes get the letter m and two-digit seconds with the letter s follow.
5h27
